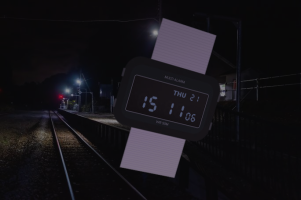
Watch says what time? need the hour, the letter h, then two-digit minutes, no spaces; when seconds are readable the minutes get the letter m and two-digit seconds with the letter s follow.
15h11m06s
